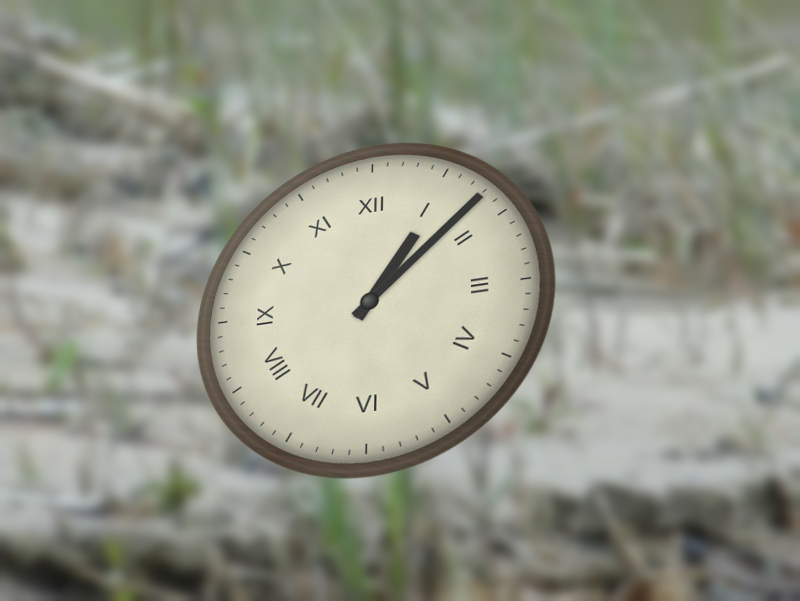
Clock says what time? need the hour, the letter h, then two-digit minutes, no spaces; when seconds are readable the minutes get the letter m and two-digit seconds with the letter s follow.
1h08
